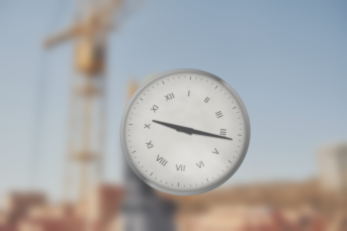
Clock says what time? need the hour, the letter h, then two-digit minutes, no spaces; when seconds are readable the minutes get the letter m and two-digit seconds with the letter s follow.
10h21
